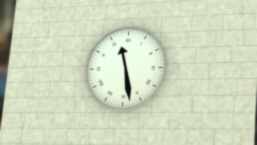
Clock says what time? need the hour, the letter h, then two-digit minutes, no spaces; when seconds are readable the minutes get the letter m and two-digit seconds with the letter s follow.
11h28
